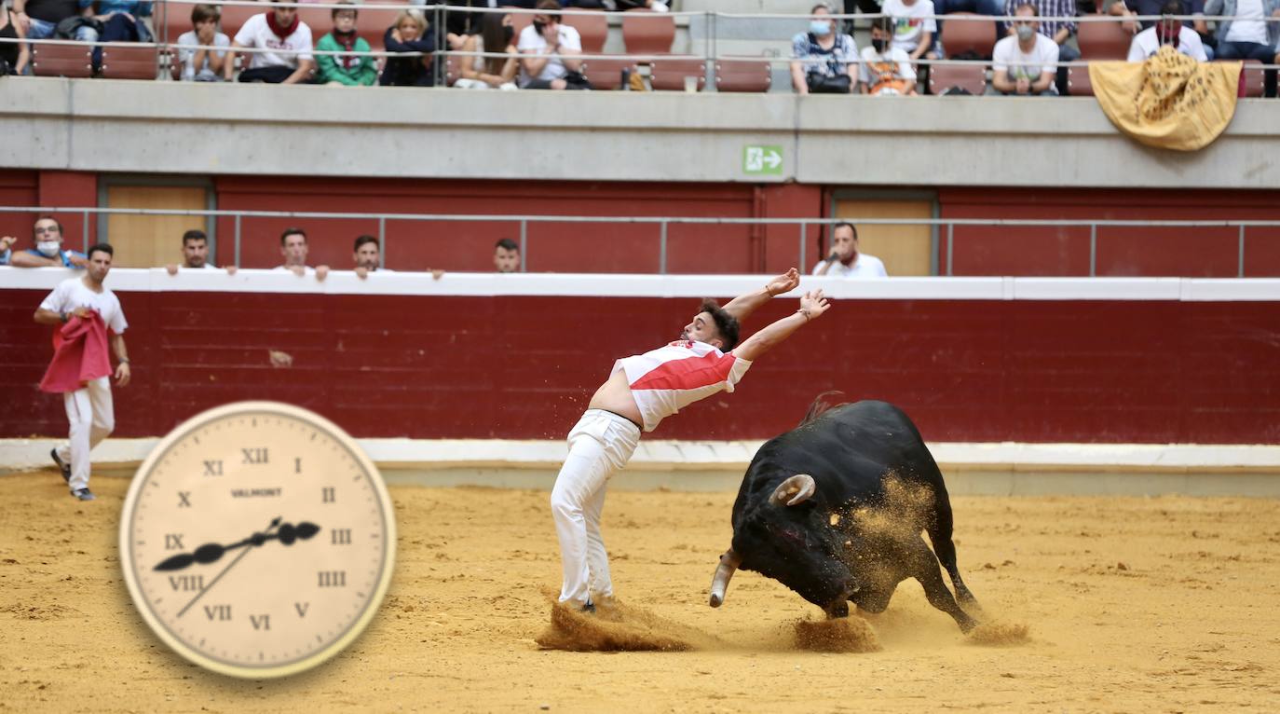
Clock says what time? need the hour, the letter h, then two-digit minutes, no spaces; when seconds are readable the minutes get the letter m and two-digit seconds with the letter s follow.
2h42m38s
